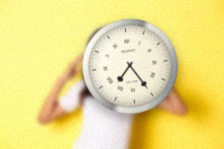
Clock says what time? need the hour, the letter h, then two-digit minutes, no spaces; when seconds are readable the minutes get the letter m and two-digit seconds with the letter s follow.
7h25
